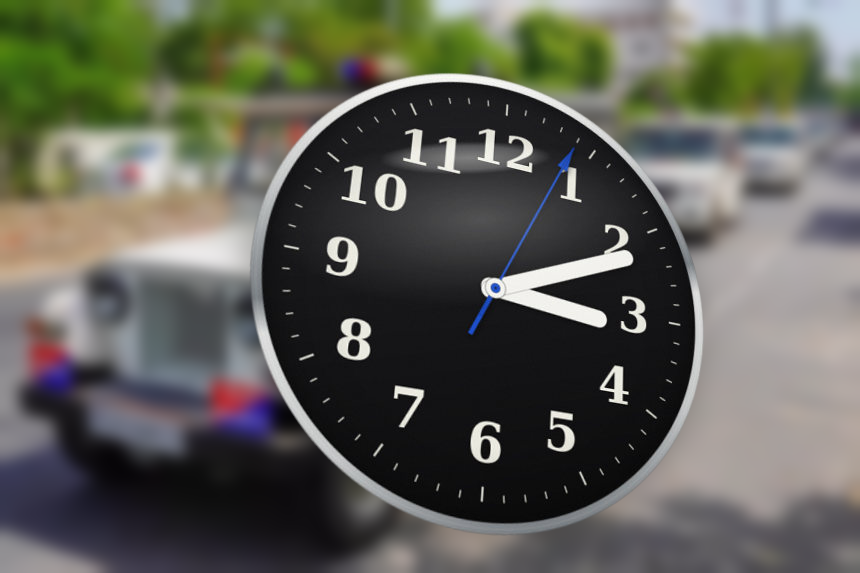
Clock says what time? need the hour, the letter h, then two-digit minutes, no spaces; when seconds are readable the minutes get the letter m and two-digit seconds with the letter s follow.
3h11m04s
